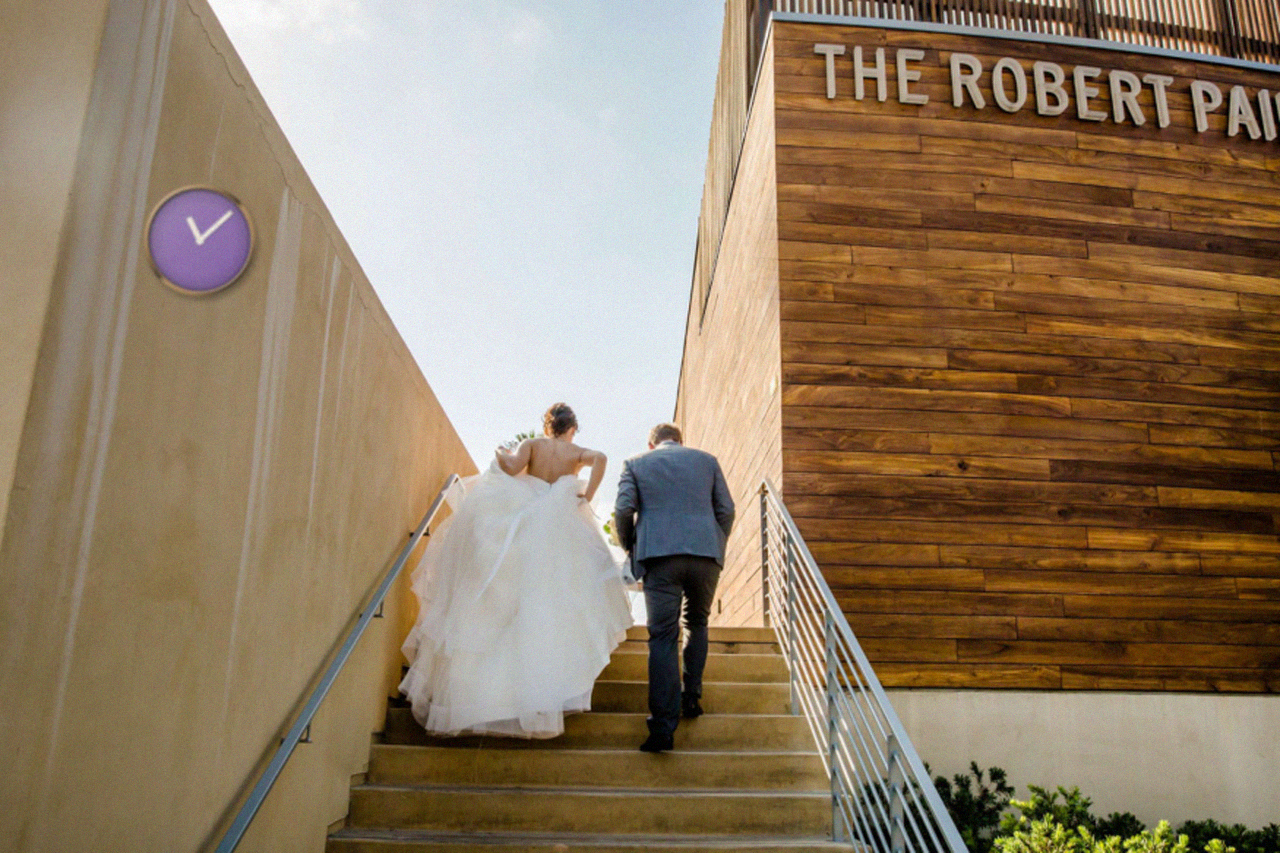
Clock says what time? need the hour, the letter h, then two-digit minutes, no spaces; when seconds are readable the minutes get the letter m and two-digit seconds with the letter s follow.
11h08
